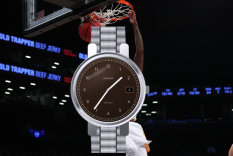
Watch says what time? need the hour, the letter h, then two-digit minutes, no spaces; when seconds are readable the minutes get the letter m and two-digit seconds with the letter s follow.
1h36
